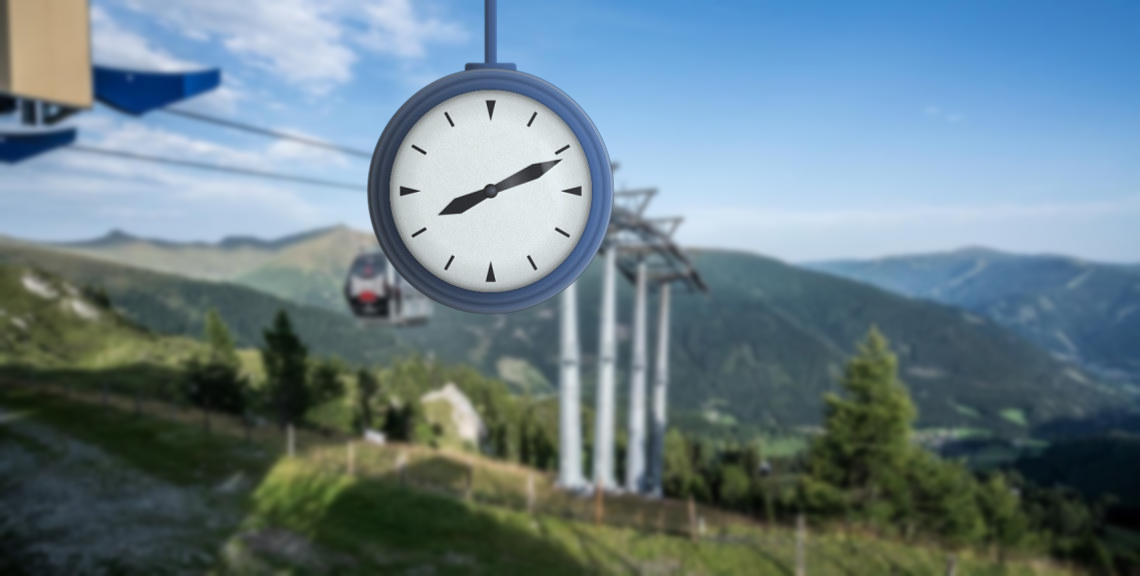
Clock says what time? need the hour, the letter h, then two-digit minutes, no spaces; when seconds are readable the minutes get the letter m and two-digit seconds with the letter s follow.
8h11
